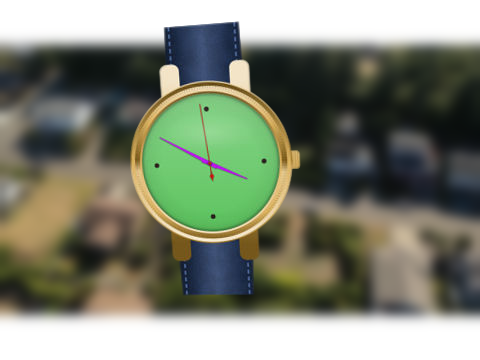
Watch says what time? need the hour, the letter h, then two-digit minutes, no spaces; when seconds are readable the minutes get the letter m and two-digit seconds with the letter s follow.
3h49m59s
